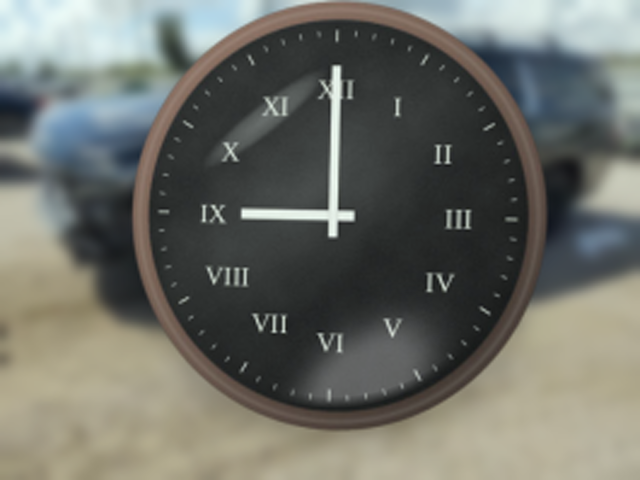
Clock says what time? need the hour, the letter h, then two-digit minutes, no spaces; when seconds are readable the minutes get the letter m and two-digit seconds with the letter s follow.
9h00
